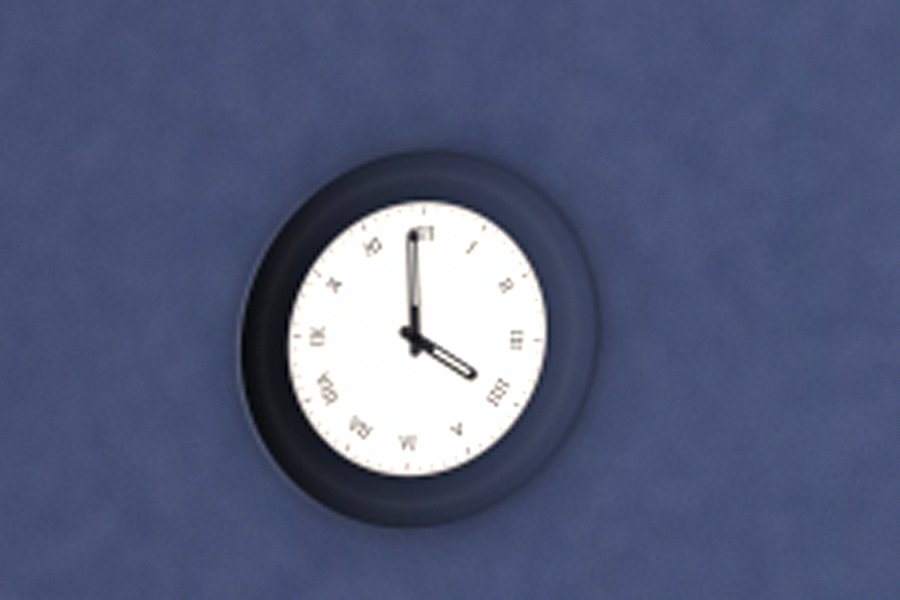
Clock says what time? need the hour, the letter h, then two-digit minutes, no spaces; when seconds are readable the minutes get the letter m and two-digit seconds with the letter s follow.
3h59
